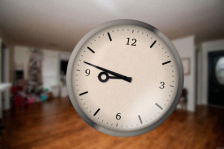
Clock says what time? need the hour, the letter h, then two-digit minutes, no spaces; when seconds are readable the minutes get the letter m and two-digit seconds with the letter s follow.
8h47
